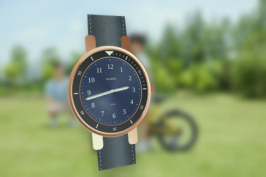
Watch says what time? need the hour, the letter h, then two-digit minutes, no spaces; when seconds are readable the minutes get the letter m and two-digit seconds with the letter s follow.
2h43
